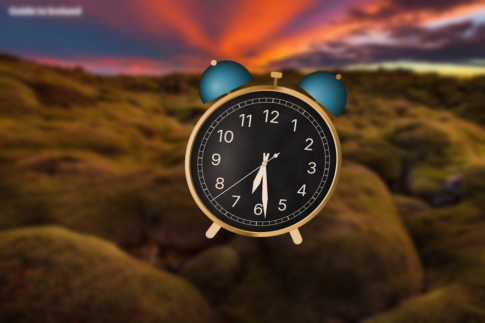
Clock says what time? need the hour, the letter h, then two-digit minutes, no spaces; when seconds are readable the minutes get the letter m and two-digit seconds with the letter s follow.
6h28m38s
